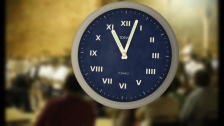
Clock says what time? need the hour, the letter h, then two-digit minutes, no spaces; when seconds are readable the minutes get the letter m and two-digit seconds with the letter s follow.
11h03
